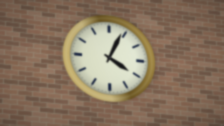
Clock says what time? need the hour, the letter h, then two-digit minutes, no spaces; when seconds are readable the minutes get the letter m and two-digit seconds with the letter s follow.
4h04
